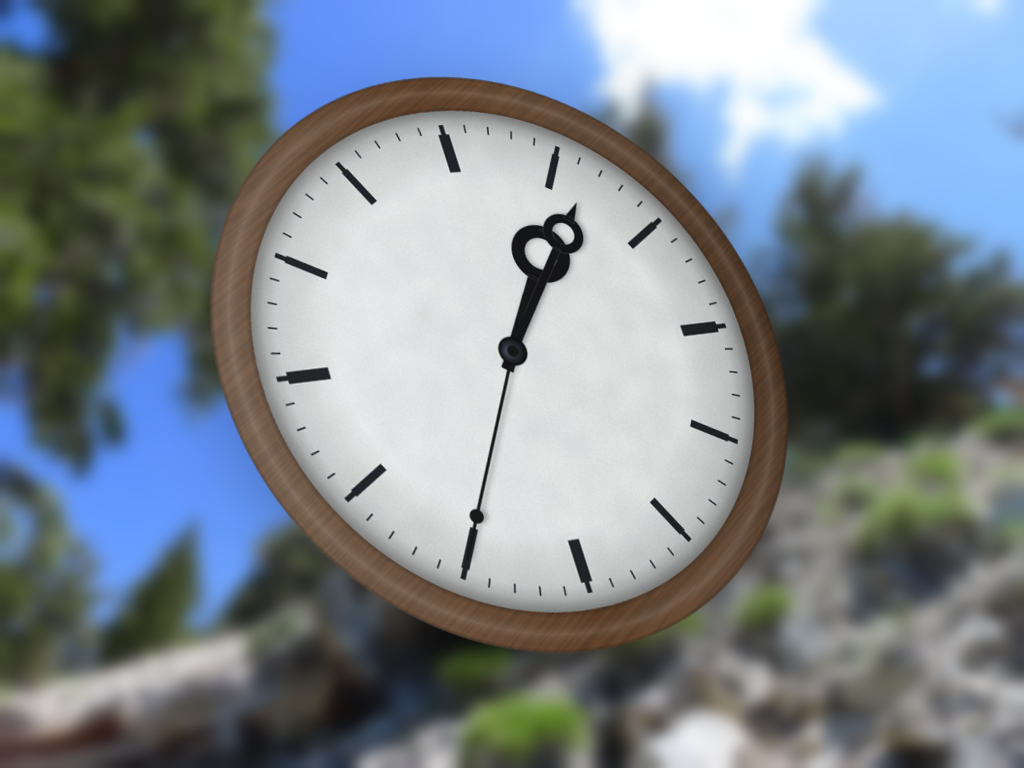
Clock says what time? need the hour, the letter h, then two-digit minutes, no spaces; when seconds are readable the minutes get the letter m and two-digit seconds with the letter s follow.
1h06m35s
